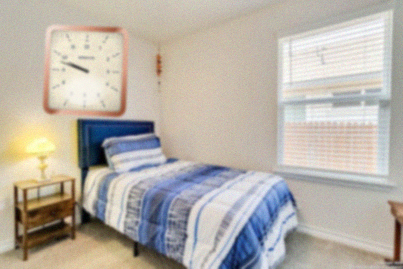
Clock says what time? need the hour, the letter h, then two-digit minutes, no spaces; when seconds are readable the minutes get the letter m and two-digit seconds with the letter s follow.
9h48
